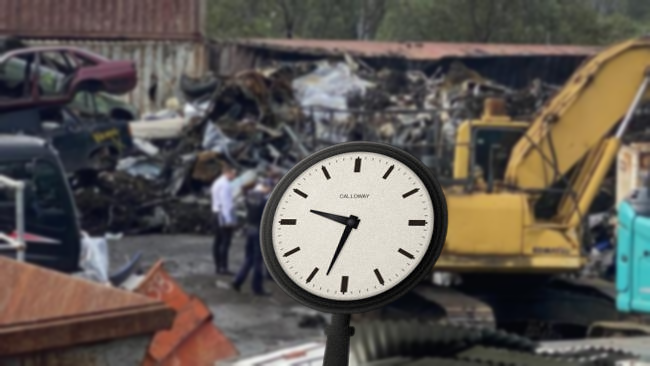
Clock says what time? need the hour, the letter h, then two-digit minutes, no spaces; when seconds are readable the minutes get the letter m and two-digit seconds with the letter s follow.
9h33
